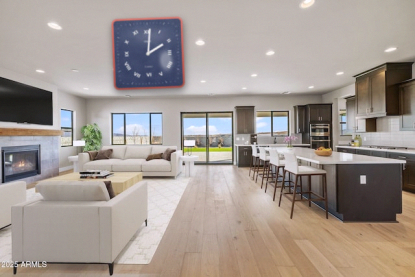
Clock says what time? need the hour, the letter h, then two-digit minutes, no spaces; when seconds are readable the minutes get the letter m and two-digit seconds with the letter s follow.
2h01
